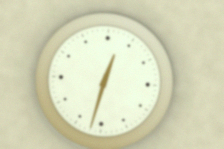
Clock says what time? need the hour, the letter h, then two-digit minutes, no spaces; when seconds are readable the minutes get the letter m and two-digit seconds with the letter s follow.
12h32
